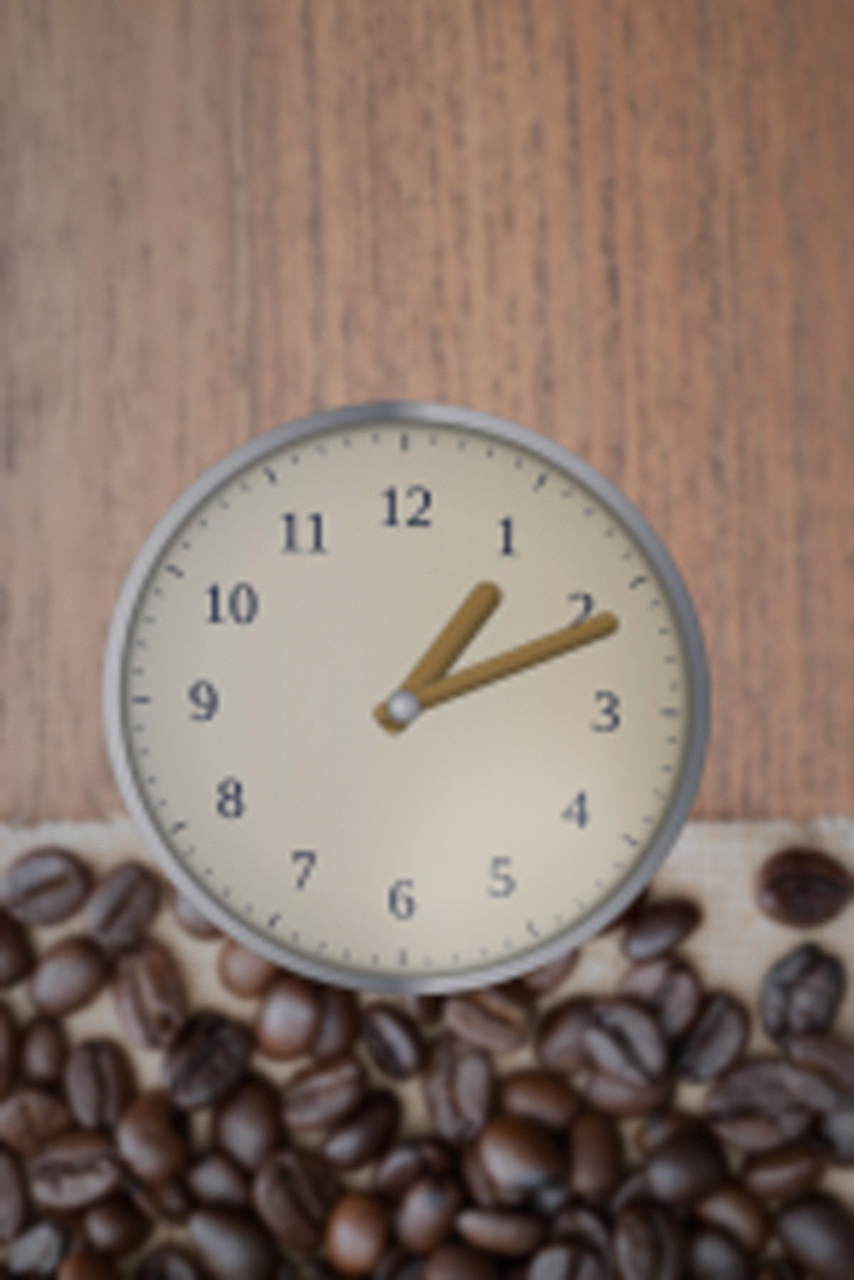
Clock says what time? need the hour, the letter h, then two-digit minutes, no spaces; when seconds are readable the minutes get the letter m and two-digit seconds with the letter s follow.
1h11
